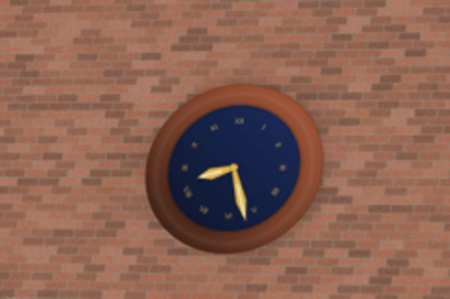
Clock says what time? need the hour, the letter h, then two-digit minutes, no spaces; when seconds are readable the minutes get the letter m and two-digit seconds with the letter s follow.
8h27
